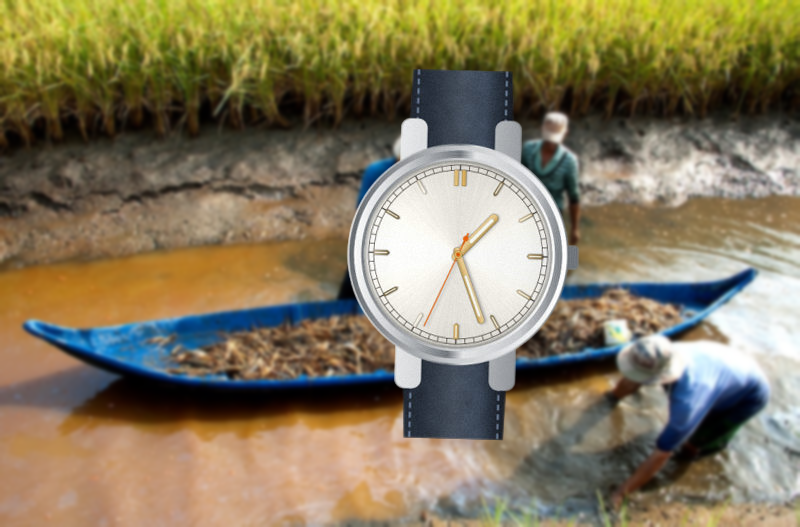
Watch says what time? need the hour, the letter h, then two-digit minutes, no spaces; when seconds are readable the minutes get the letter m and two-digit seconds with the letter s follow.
1h26m34s
